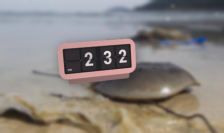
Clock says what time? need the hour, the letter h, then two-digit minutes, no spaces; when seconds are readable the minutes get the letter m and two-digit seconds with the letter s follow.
2h32
